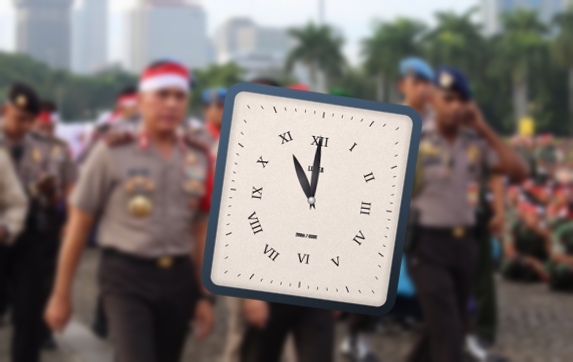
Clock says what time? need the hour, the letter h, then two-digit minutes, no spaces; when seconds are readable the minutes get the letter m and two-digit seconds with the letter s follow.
11h00
